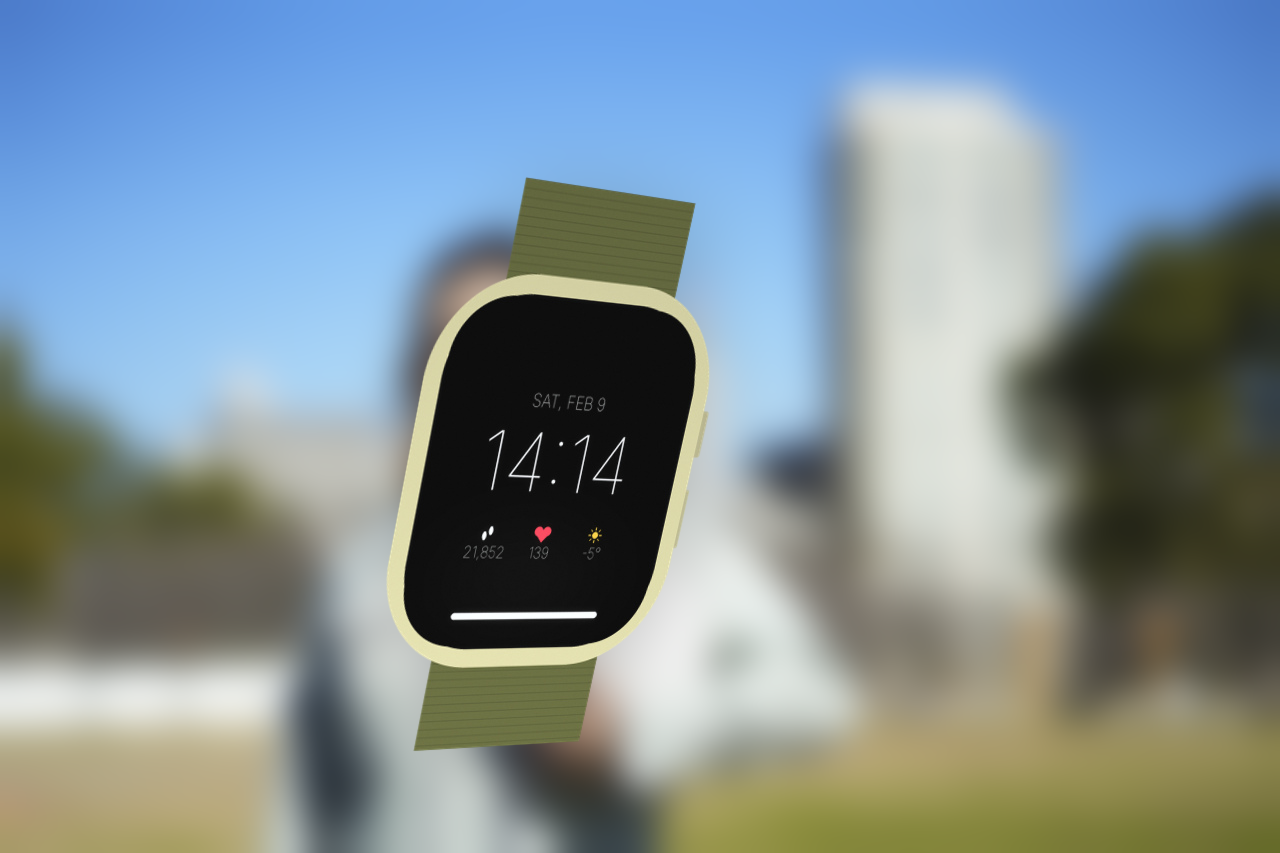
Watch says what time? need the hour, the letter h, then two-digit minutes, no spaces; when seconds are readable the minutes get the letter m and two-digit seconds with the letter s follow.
14h14
